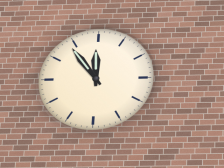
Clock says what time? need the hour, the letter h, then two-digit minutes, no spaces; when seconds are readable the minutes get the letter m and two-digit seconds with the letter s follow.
11h54
